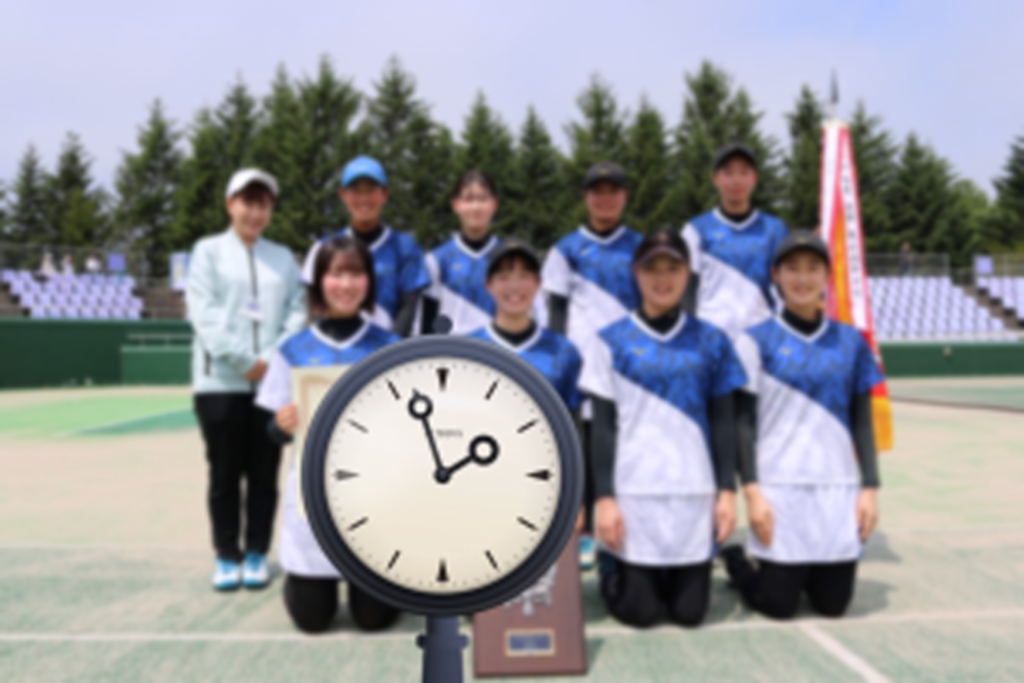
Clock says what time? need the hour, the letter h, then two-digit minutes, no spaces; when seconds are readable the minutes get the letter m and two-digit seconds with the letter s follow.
1h57
